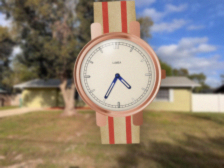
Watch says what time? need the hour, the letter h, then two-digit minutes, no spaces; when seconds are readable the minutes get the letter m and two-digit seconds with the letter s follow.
4h35
